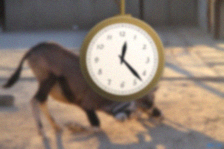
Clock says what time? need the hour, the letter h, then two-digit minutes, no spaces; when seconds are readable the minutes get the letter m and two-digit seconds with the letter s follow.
12h23
